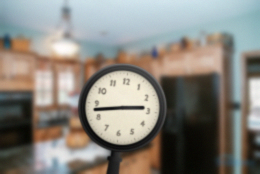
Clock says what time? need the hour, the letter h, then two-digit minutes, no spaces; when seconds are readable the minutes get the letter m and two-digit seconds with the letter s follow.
2h43
